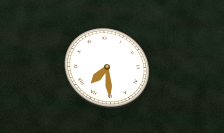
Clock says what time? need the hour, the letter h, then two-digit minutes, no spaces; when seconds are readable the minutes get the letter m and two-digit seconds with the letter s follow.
7h30
